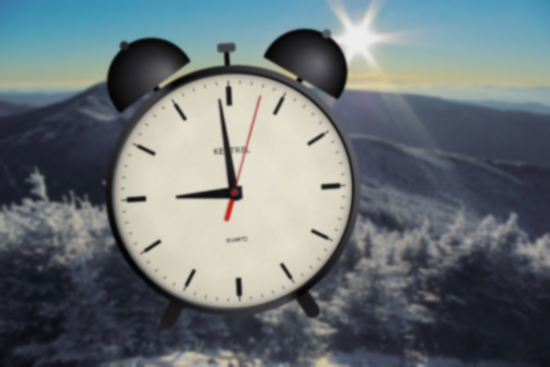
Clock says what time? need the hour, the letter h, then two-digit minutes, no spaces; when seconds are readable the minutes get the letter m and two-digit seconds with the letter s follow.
8h59m03s
